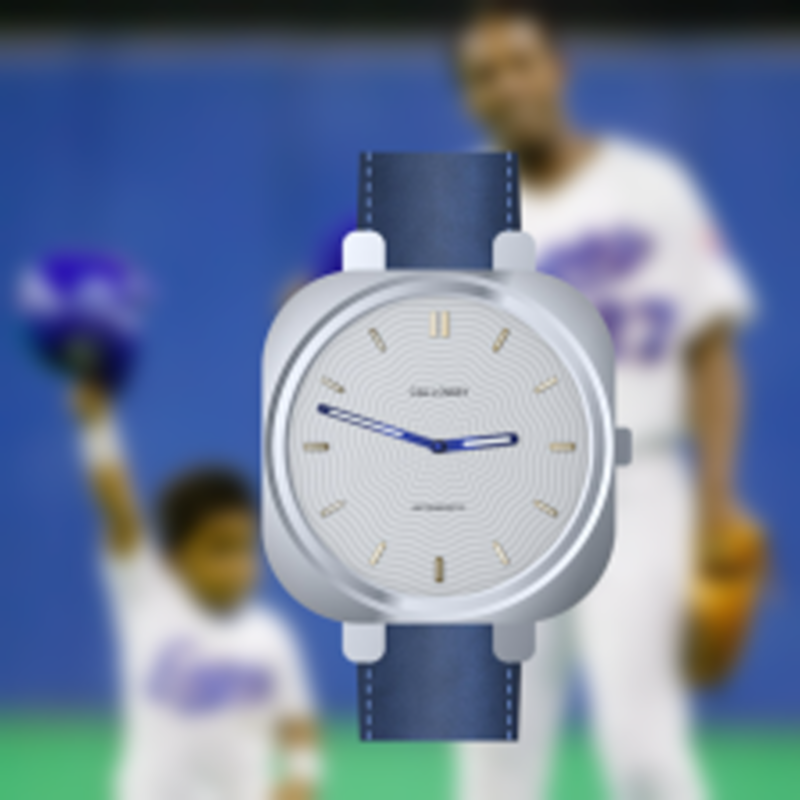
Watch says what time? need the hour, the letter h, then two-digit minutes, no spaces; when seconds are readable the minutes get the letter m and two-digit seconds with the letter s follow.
2h48
